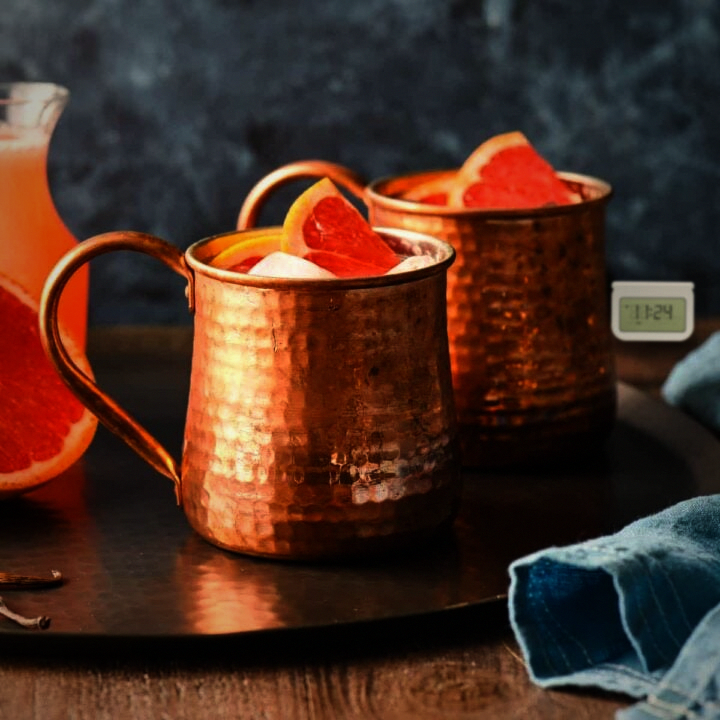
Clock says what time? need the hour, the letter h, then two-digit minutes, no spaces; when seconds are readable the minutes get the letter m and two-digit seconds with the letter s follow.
11h24
